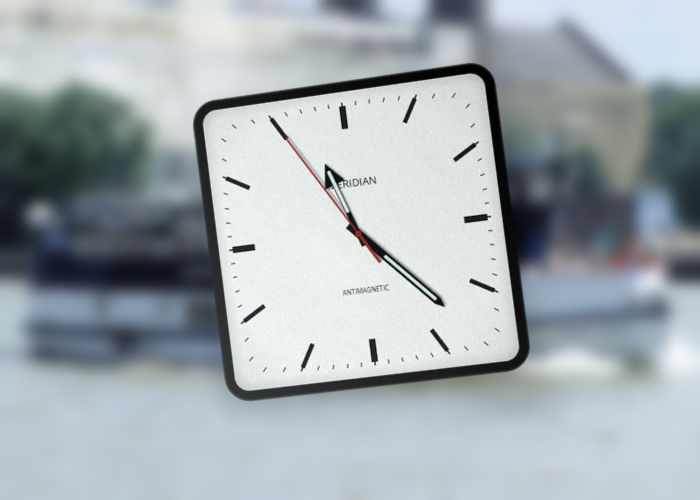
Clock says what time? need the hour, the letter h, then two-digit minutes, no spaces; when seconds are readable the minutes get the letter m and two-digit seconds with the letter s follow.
11h22m55s
